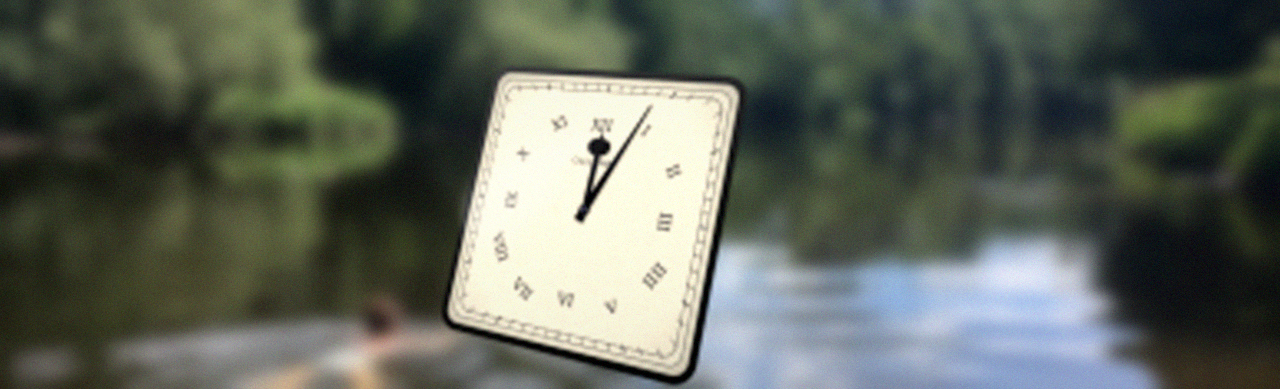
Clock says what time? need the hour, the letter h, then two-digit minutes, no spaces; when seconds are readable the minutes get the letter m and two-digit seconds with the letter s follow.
12h04
